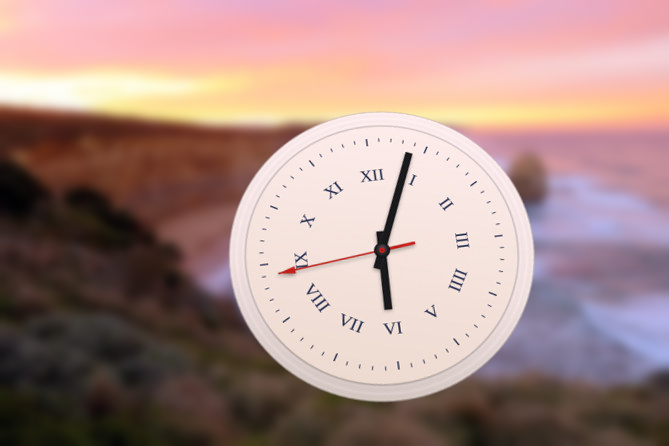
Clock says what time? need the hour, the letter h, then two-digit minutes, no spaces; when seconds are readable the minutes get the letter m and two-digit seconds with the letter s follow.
6h03m44s
